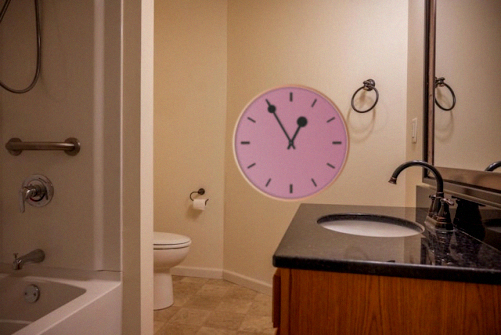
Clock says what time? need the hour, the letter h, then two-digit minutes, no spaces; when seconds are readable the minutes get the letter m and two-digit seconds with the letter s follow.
12h55
